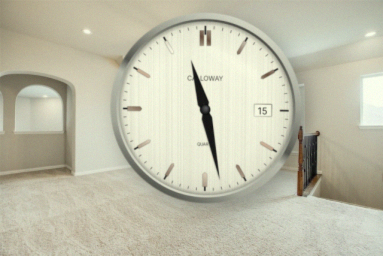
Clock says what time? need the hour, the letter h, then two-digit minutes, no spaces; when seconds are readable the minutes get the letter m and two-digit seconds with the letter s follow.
11h28
